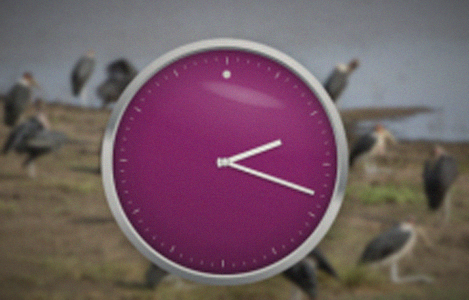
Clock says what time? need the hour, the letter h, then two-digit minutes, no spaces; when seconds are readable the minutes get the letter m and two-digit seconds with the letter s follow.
2h18
